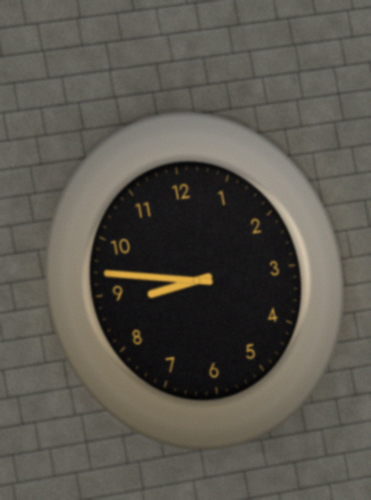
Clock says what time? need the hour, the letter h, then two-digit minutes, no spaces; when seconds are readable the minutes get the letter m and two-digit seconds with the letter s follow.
8h47
